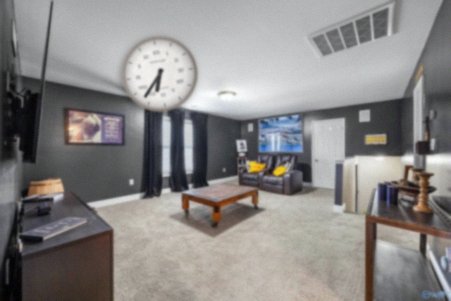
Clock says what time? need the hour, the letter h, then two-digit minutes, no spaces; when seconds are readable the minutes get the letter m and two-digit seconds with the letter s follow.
6h37
